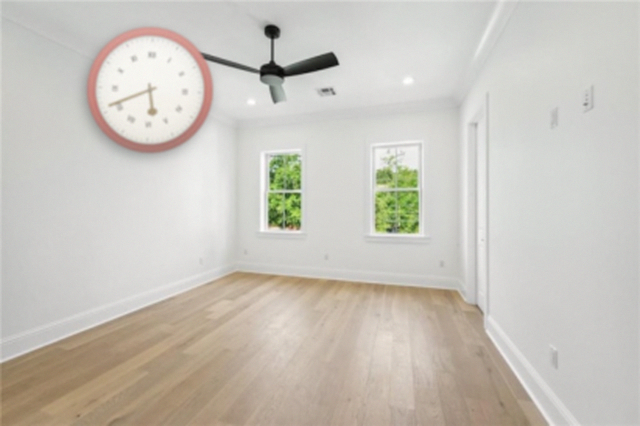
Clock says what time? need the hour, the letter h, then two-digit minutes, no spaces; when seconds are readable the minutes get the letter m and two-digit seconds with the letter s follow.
5h41
